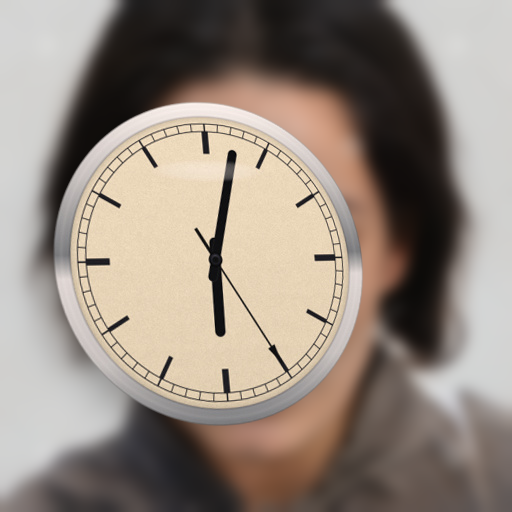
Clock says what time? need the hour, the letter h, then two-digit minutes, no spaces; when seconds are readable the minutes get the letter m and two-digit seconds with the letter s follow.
6h02m25s
